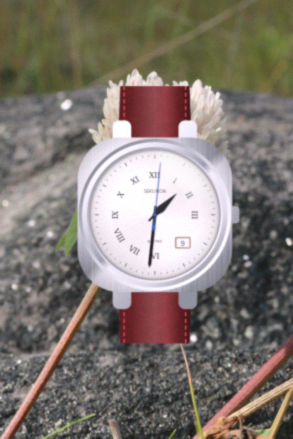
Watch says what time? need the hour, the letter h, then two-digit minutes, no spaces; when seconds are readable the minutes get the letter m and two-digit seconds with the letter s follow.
1h31m01s
